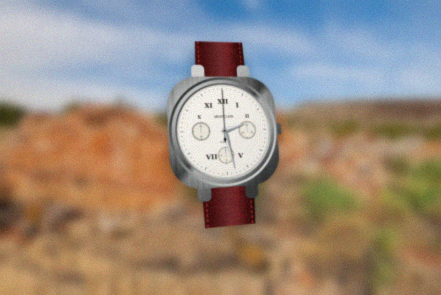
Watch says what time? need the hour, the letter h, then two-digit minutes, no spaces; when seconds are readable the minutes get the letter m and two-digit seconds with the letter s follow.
2h28
